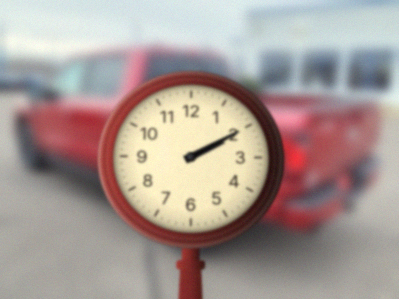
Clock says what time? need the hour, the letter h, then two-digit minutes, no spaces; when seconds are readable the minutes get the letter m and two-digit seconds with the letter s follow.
2h10
